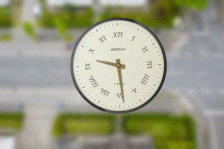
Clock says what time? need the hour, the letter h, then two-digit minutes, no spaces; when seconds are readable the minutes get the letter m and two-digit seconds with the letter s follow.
9h29
